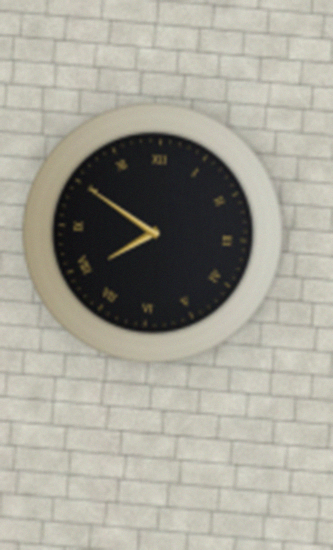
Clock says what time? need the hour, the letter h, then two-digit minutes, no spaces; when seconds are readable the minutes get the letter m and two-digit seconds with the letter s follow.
7h50
